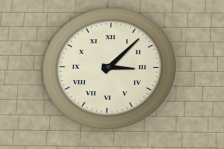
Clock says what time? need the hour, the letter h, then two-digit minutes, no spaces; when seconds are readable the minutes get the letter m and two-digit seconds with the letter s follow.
3h07
